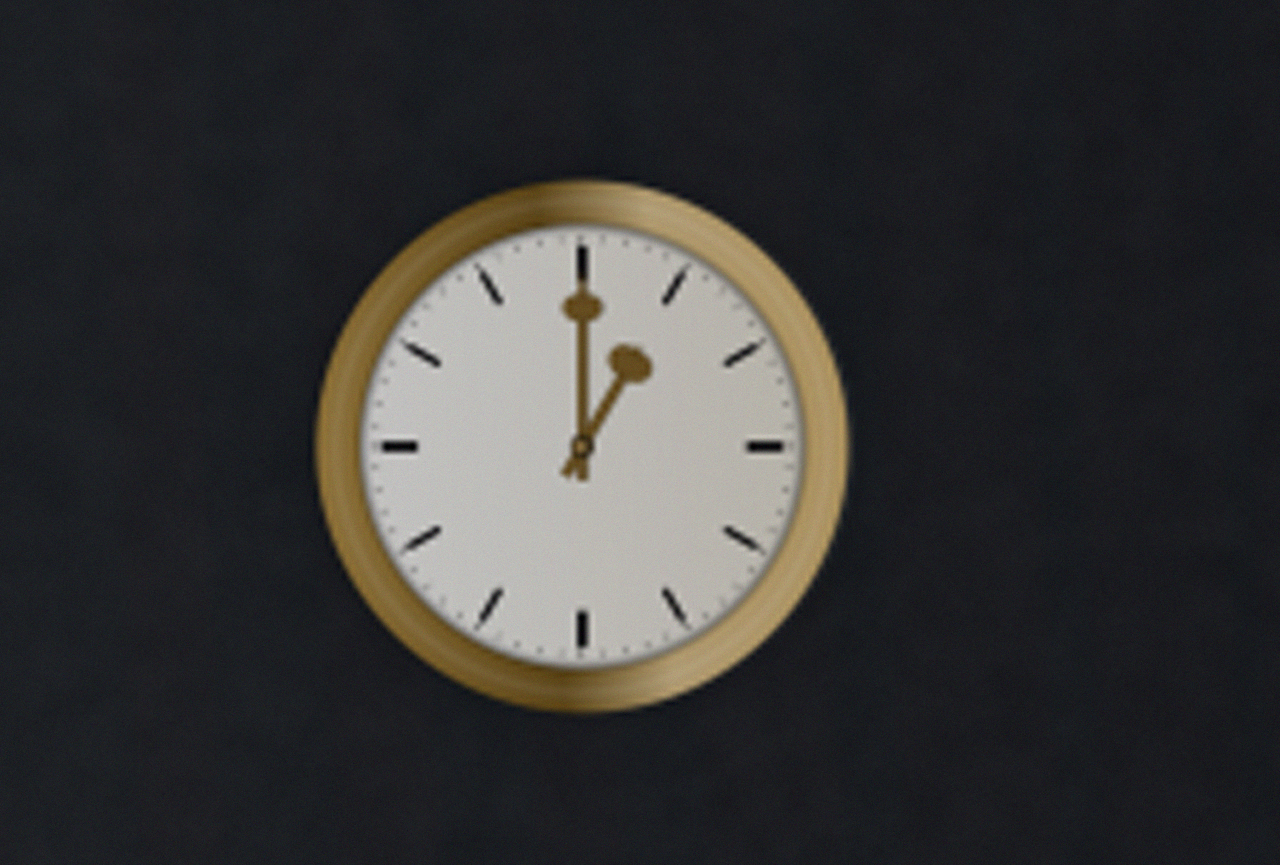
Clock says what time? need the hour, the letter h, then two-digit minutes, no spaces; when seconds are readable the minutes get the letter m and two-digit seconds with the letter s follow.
1h00
